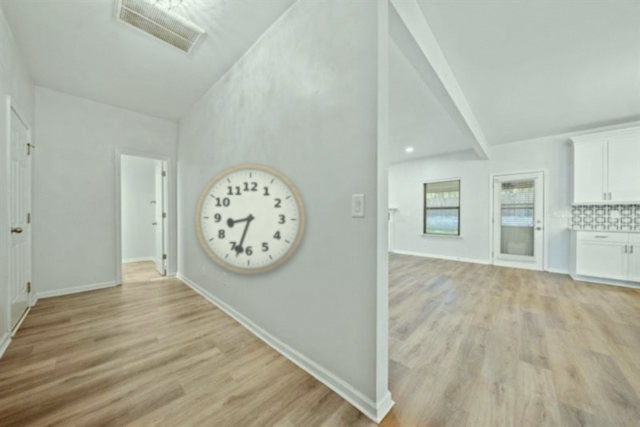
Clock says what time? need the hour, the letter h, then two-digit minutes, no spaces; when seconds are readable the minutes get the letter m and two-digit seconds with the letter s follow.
8h33
